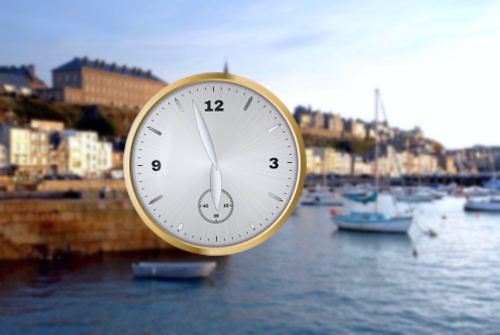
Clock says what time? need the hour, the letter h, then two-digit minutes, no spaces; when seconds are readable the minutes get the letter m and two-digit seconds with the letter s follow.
5h57
